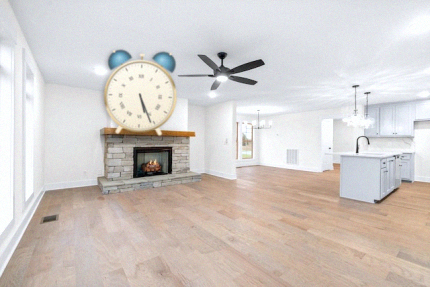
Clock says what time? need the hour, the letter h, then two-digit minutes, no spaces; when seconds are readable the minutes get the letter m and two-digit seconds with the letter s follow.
5h26
